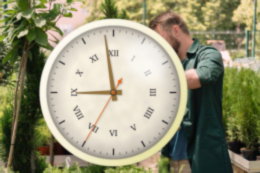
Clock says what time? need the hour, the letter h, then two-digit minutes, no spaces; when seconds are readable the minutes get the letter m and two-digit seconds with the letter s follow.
8h58m35s
